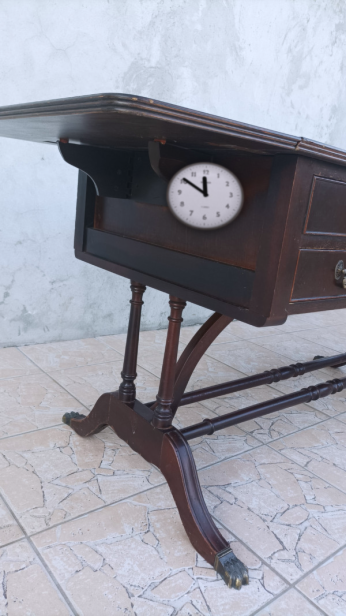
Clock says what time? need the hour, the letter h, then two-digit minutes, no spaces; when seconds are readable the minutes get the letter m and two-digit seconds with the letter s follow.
11h51
